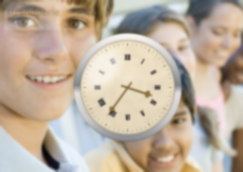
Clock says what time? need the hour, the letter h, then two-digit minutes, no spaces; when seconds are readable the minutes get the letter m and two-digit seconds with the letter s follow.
3h36
